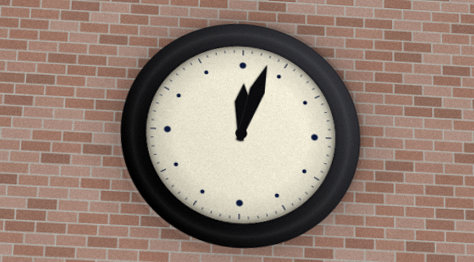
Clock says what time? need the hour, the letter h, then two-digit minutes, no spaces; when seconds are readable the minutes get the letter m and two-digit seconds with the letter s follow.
12h03
